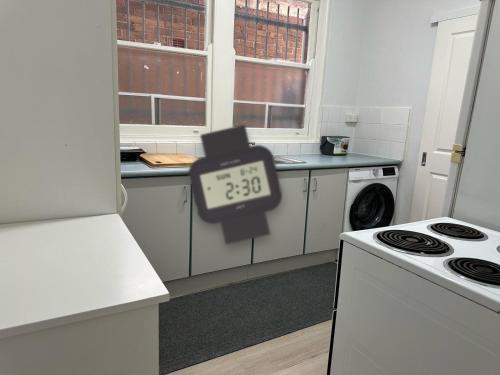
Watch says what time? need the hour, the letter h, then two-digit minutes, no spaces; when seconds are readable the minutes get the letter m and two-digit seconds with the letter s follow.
2h30
